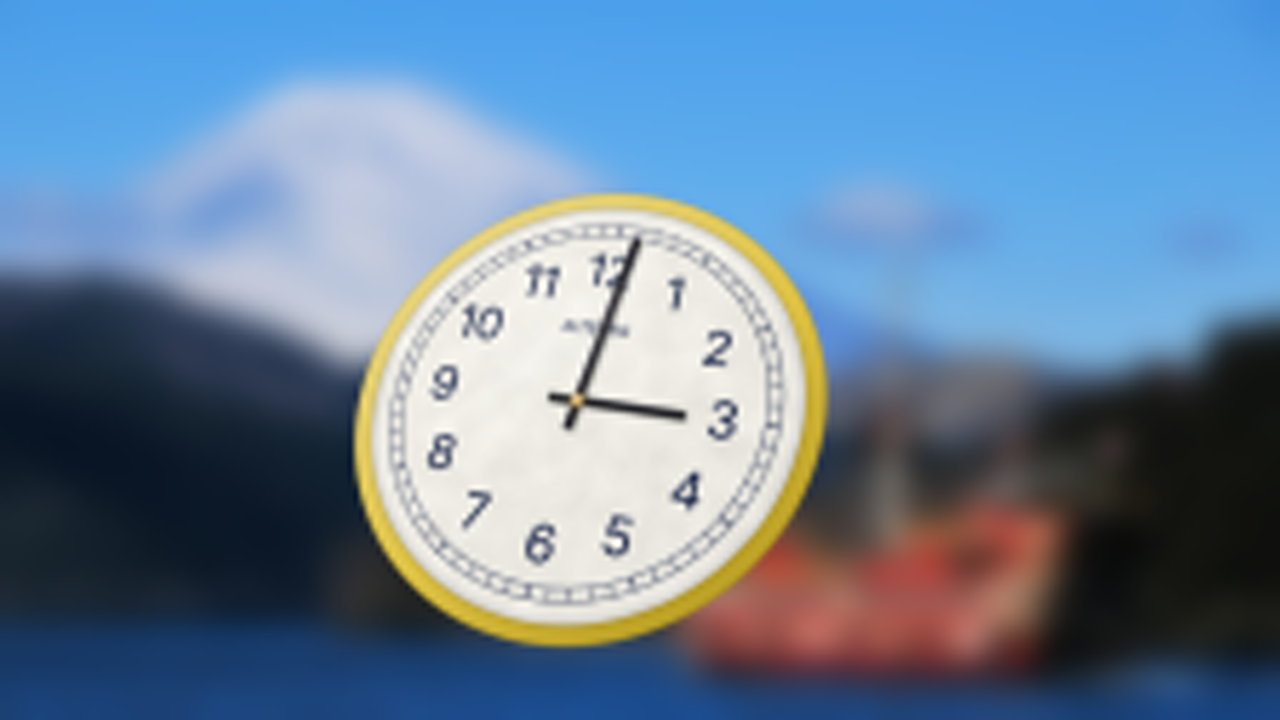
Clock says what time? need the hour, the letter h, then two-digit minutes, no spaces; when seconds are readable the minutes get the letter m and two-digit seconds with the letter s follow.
3h01
